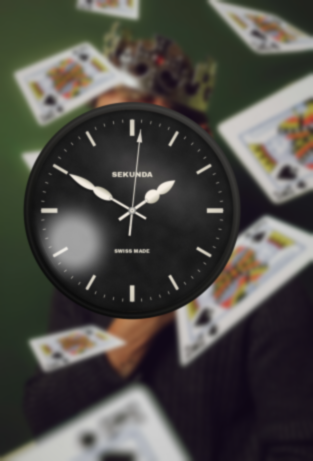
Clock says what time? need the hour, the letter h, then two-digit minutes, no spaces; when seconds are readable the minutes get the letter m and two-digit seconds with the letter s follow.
1h50m01s
